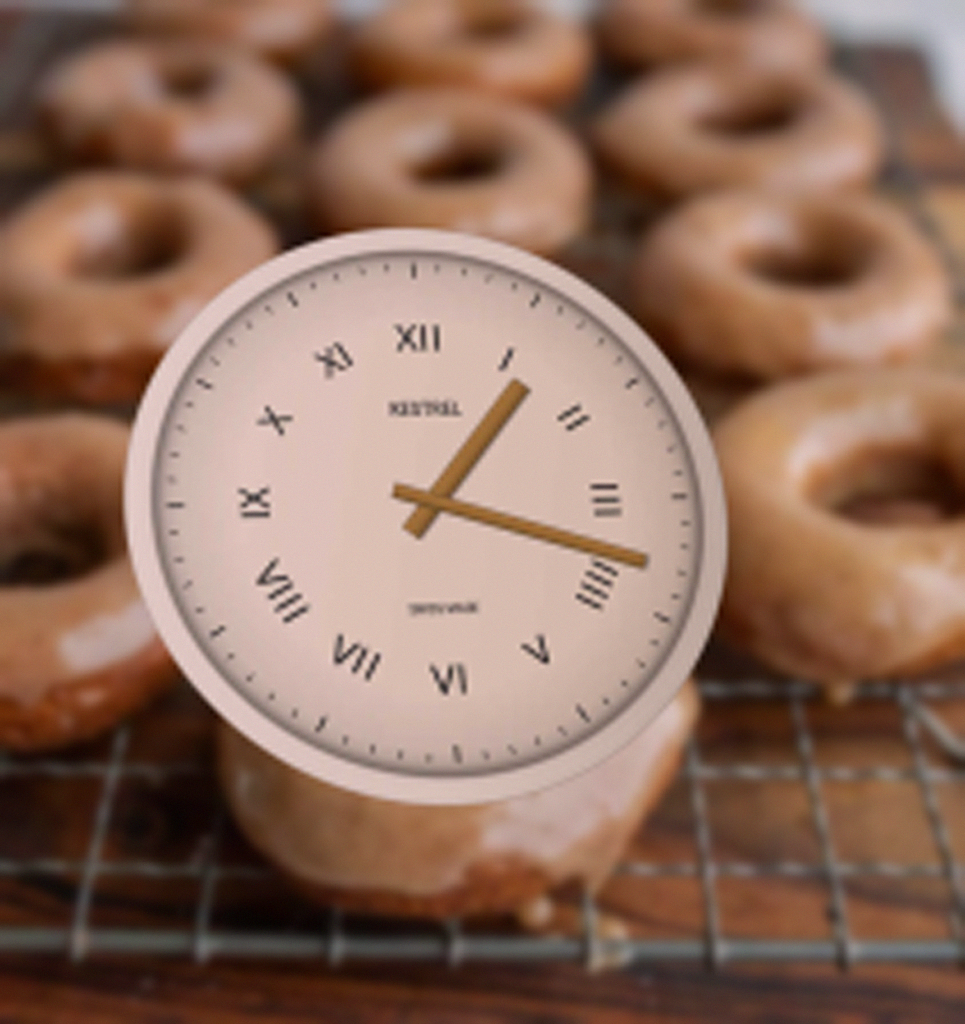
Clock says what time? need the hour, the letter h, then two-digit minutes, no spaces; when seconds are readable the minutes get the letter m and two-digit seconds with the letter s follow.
1h18
